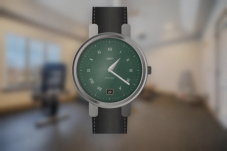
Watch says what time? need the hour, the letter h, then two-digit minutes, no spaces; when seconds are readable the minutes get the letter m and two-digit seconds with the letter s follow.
1h21
